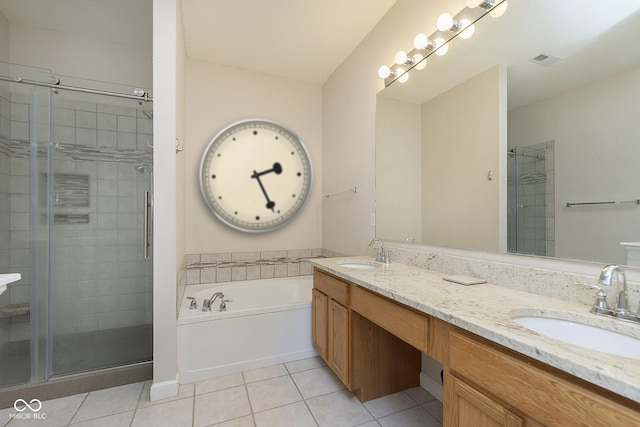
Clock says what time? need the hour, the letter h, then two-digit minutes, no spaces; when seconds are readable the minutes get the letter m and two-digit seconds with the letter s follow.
2h26
